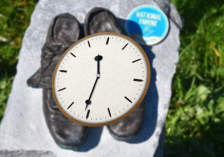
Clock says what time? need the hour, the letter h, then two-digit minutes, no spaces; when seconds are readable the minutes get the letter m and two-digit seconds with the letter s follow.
11h31
